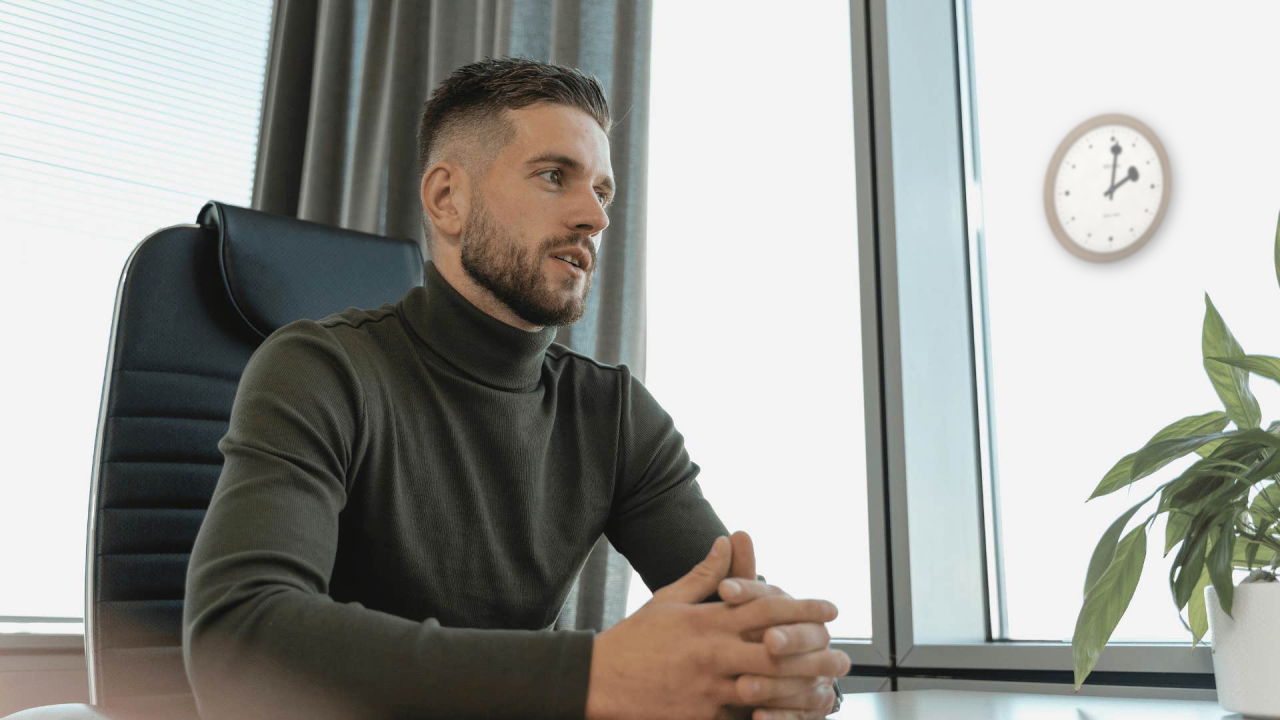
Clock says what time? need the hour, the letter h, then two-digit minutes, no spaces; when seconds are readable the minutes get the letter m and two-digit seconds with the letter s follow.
2h01
